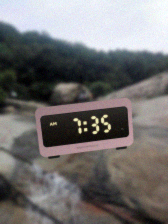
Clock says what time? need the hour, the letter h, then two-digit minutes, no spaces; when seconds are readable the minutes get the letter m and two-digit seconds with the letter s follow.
7h35
